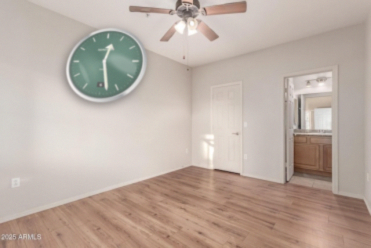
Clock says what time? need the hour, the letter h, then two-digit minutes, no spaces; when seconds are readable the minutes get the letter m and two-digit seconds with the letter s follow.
12h28
